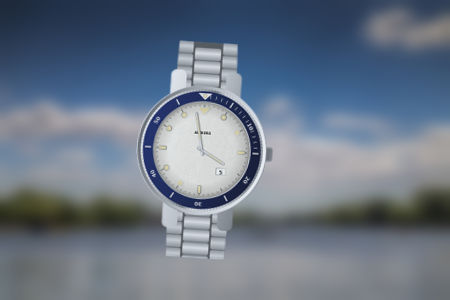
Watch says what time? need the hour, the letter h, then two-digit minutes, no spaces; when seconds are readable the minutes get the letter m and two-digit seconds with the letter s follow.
3h58
